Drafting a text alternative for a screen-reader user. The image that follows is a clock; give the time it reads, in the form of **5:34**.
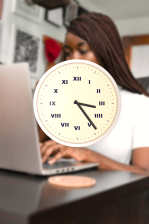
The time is **3:24**
